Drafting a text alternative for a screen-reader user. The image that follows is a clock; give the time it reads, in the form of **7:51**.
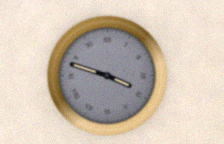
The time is **3:48**
